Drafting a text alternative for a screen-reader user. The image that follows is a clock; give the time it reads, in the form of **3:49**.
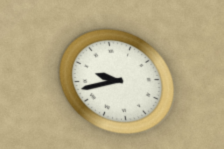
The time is **9:43**
